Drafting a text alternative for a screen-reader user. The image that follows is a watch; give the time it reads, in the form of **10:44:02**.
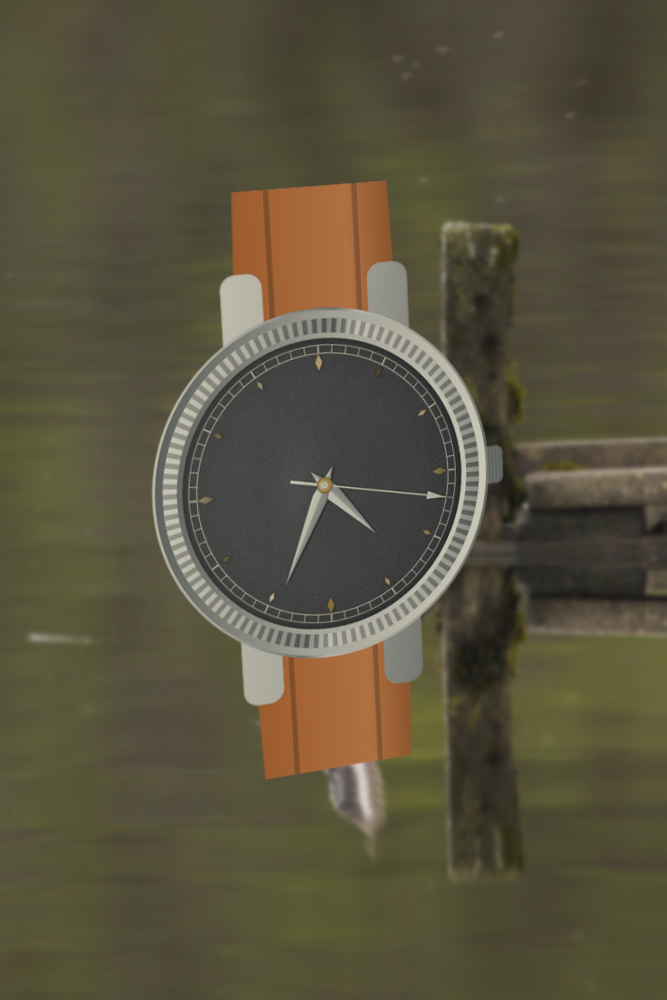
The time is **4:34:17**
